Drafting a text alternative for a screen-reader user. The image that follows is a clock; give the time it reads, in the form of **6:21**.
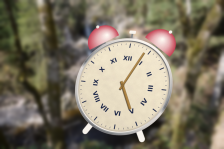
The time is **5:04**
